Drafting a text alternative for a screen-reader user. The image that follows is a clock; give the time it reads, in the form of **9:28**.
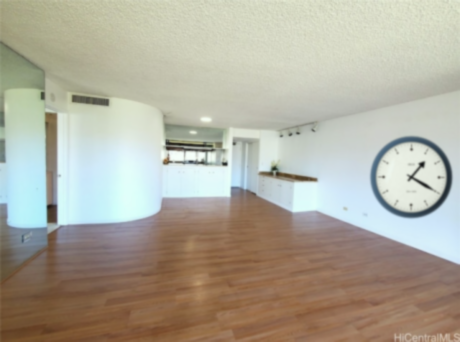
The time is **1:20**
